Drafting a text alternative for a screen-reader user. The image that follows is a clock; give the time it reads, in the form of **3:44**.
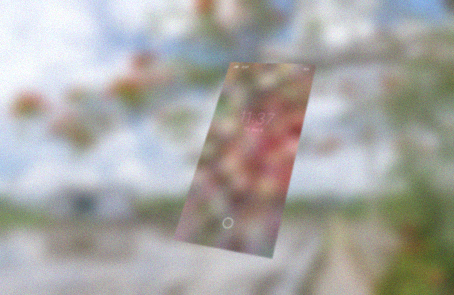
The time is **11:37**
